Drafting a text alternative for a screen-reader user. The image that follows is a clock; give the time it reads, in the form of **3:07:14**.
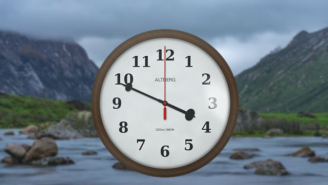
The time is **3:49:00**
